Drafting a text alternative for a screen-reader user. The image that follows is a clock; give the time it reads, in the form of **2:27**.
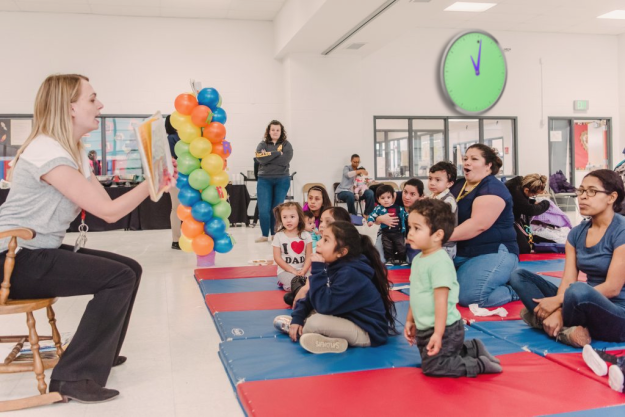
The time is **11:01**
